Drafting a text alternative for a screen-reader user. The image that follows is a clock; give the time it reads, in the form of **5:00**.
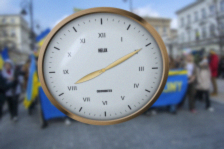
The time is **8:10**
